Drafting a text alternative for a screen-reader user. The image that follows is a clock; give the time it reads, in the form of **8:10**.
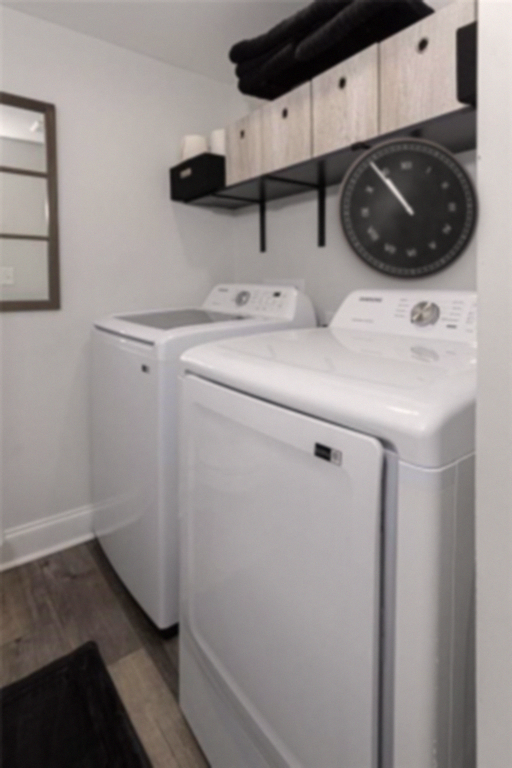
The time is **10:54**
